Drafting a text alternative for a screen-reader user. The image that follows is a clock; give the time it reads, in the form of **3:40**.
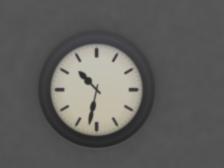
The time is **10:32**
